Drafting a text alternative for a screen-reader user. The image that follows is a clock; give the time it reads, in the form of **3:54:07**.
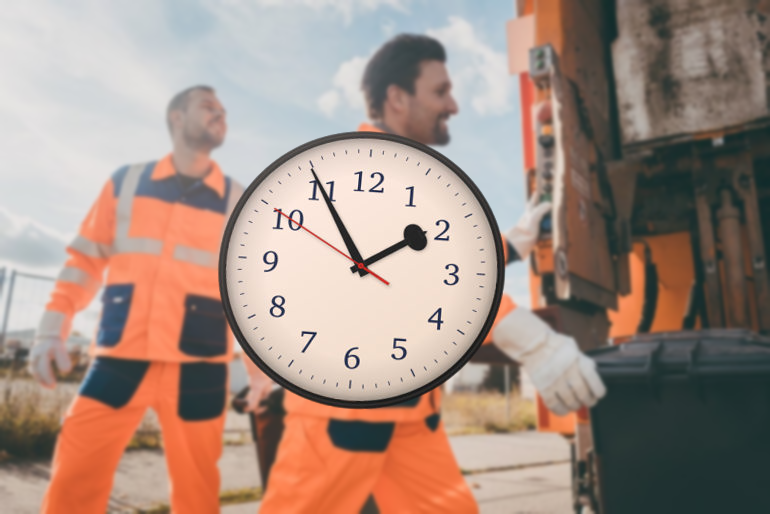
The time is **1:54:50**
